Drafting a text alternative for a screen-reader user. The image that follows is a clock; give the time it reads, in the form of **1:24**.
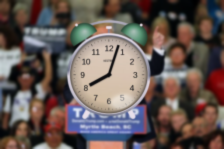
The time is **8:03**
